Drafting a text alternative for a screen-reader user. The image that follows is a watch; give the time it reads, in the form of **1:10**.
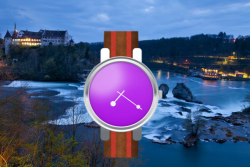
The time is **7:21**
